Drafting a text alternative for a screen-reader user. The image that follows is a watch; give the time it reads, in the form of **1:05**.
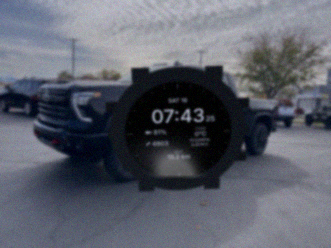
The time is **7:43**
